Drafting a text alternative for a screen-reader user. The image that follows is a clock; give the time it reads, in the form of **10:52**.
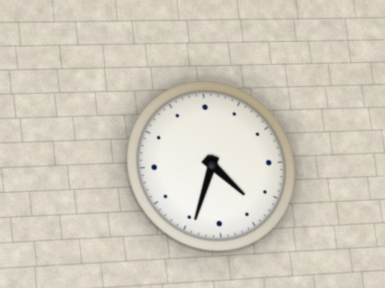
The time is **4:34**
